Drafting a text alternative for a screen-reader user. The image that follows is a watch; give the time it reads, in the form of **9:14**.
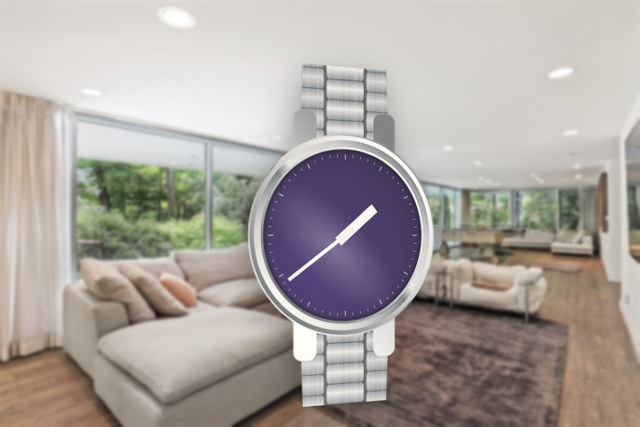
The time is **1:39**
